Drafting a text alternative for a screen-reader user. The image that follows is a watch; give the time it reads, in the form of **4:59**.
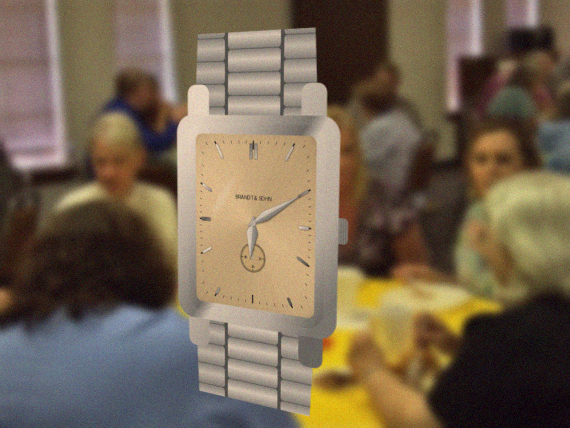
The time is **6:10**
